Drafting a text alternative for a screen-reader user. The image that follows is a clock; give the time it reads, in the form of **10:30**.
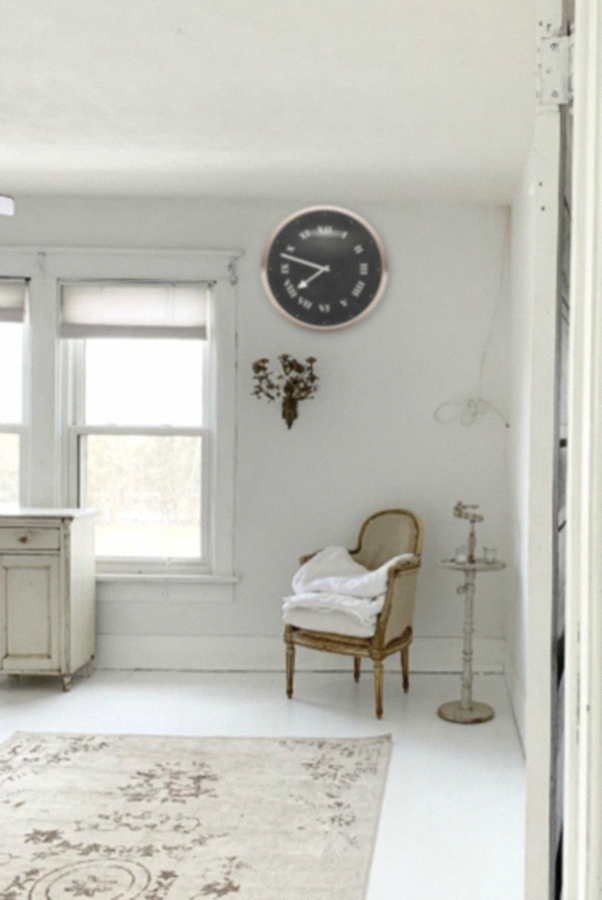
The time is **7:48**
